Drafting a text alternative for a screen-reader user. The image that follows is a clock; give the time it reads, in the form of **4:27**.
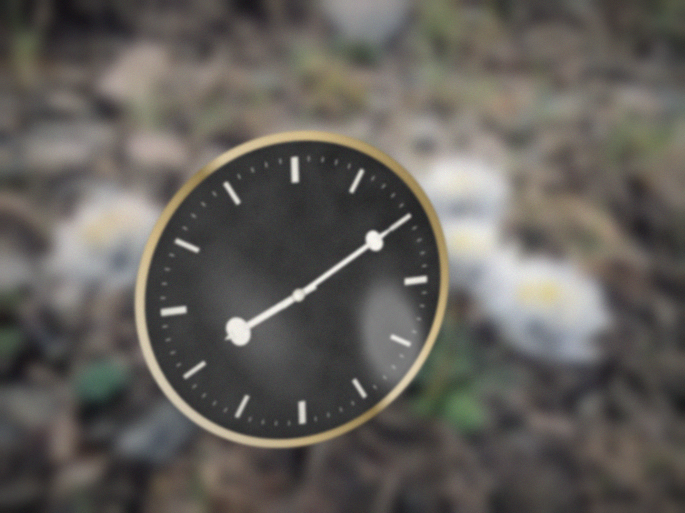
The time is **8:10**
